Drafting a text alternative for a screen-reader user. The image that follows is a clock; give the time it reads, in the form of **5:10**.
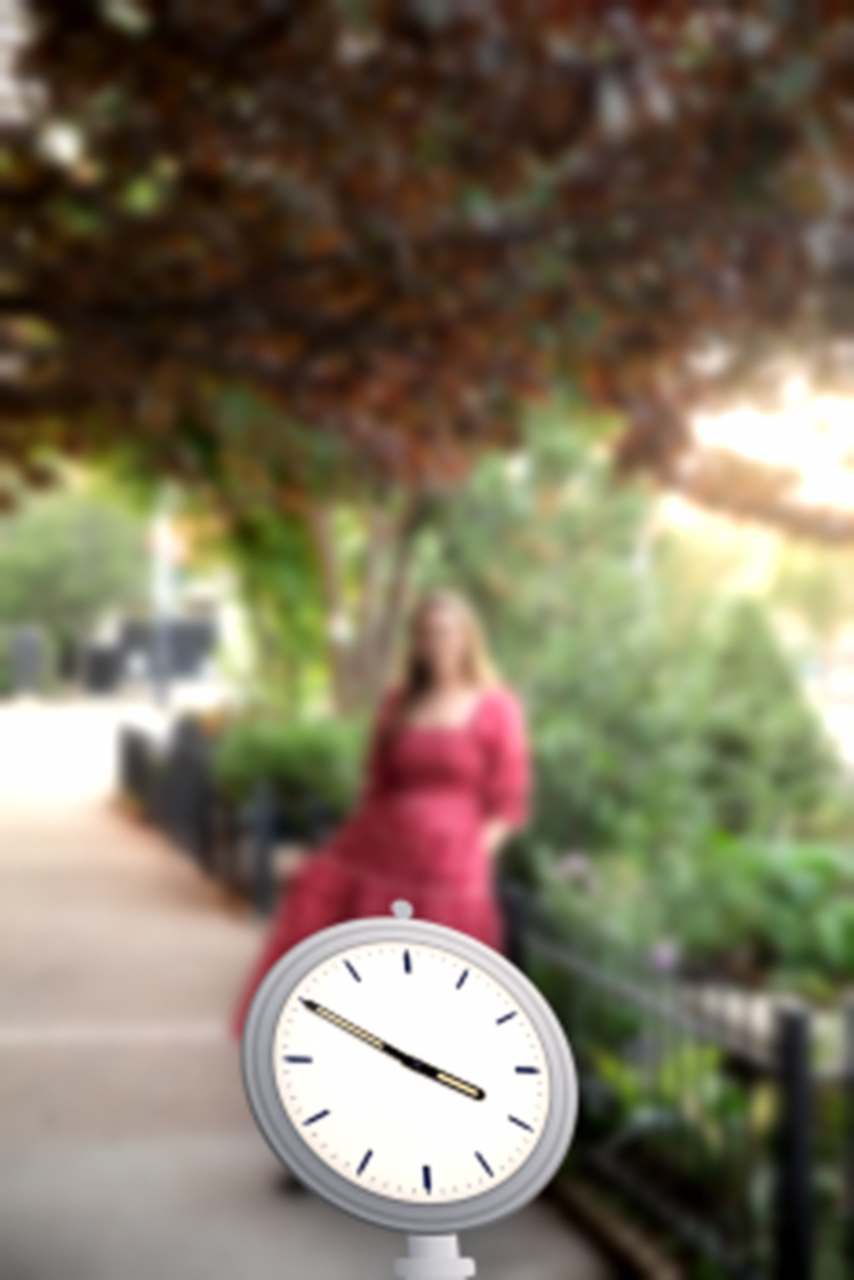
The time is **3:50**
